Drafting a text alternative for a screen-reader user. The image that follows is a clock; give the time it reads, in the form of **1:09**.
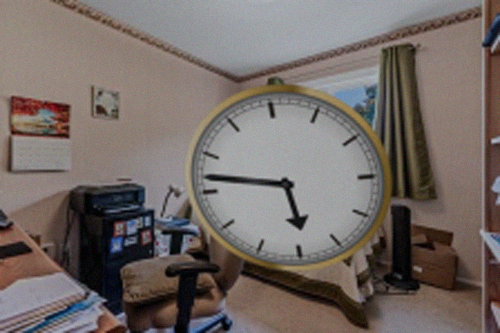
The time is **5:47**
